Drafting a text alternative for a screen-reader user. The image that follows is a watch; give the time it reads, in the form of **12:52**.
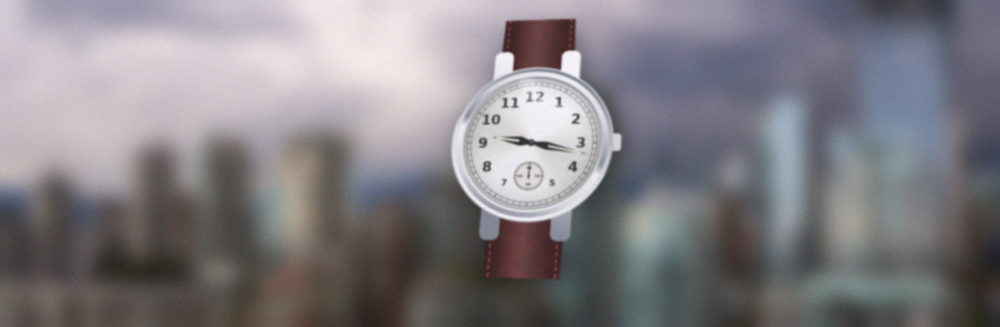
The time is **9:17**
